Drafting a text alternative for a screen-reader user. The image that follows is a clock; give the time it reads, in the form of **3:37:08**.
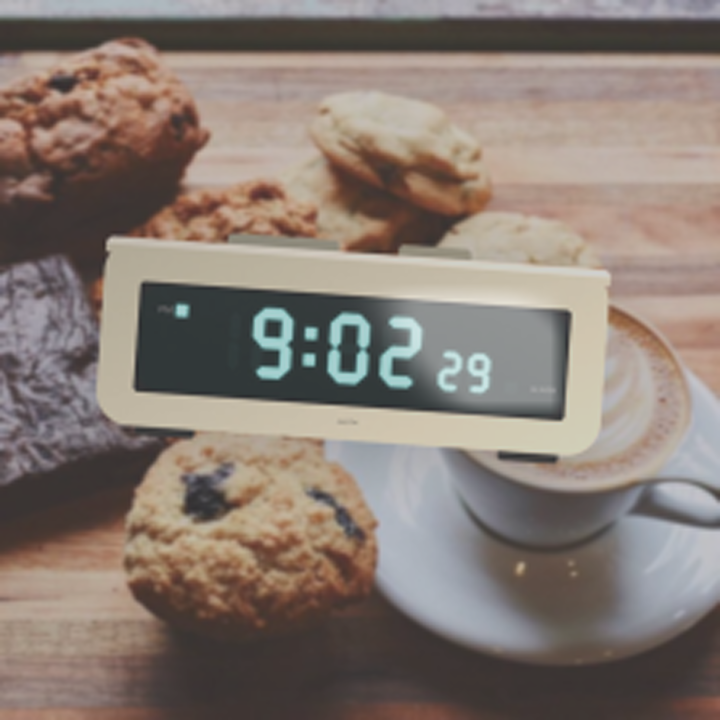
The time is **9:02:29**
